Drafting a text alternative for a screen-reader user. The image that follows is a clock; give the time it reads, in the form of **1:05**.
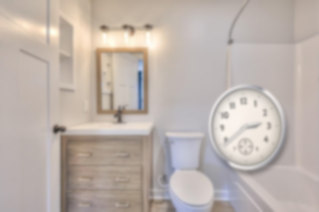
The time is **2:39**
